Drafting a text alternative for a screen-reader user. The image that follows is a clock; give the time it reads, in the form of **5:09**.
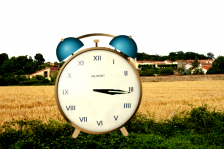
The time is **3:16**
